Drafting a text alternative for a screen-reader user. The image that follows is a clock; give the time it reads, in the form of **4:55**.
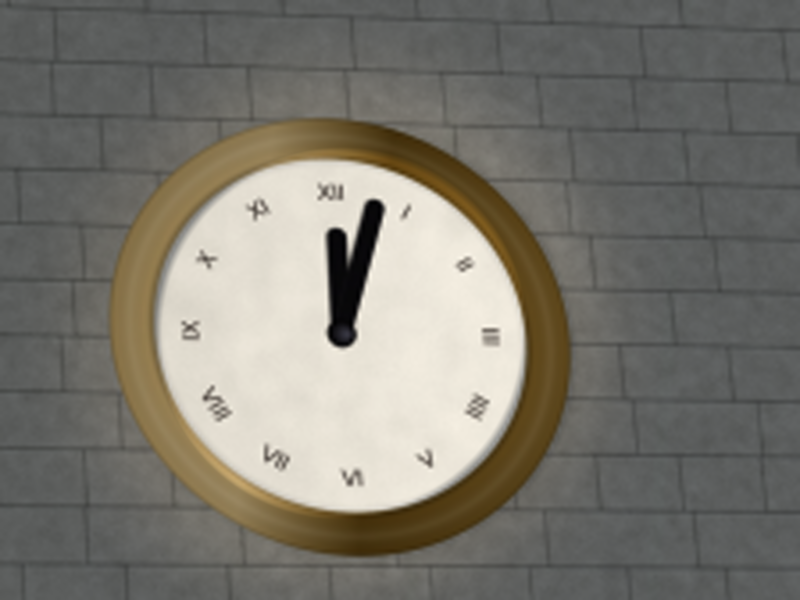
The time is **12:03**
